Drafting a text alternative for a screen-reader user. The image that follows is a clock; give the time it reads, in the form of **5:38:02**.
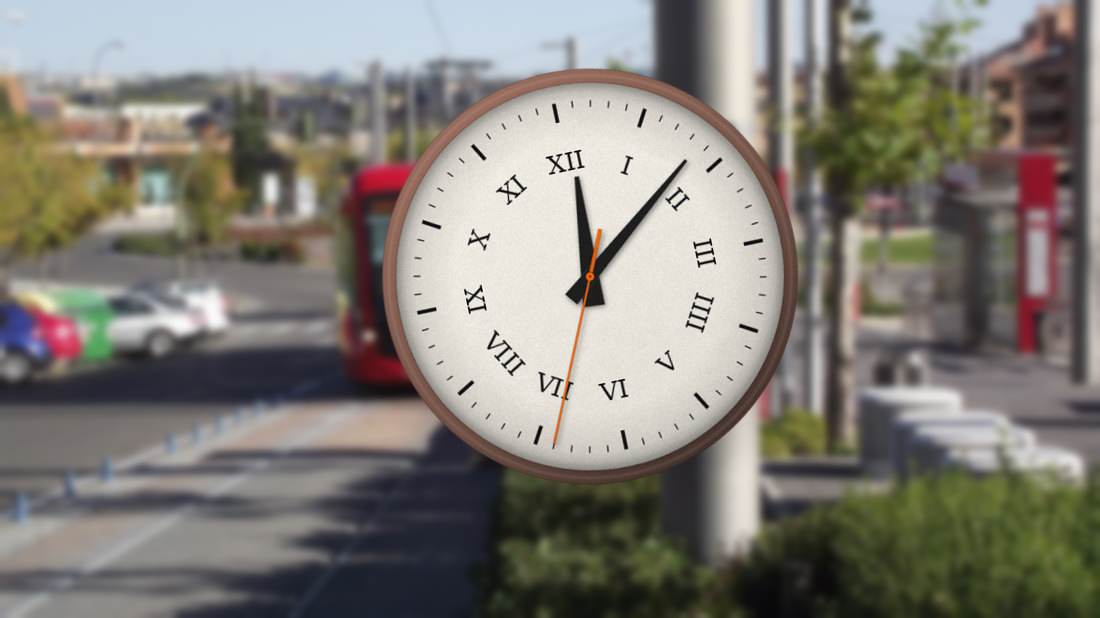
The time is **12:08:34**
